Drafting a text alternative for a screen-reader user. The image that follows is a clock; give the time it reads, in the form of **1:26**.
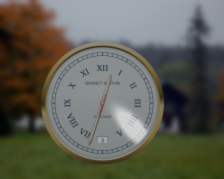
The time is **12:33**
